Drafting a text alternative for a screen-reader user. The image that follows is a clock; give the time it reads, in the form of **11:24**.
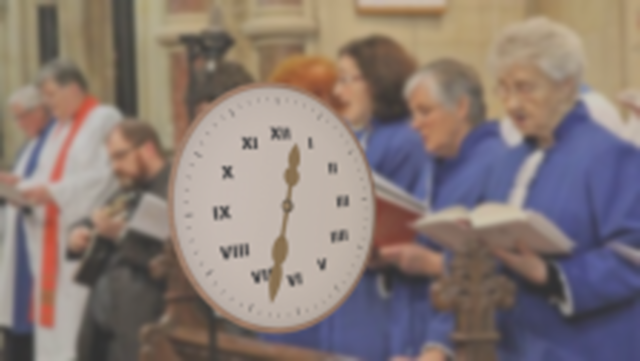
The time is **12:33**
